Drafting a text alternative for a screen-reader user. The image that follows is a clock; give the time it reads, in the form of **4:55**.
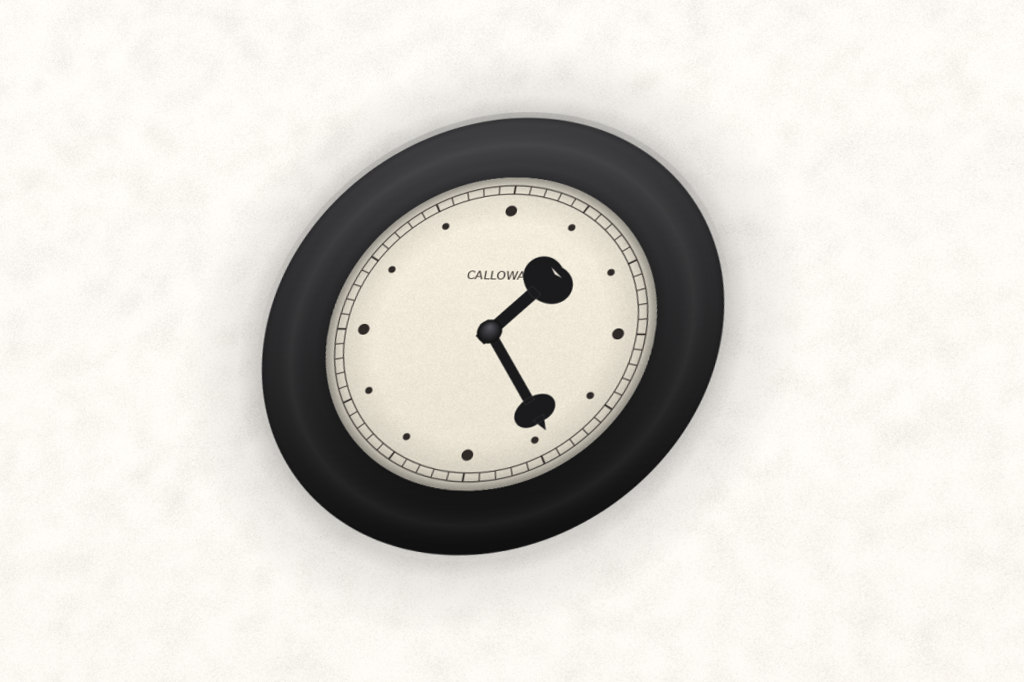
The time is **1:24**
